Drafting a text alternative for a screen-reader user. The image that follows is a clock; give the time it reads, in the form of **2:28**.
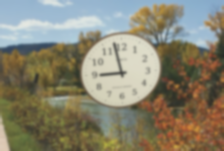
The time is **8:58**
